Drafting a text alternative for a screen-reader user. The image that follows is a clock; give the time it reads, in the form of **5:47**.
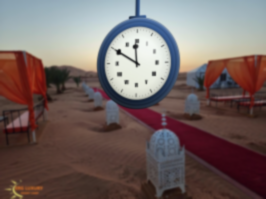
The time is **11:50**
